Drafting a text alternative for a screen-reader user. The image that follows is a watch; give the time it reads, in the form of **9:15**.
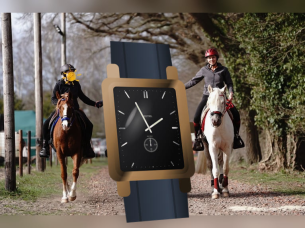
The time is **1:56**
